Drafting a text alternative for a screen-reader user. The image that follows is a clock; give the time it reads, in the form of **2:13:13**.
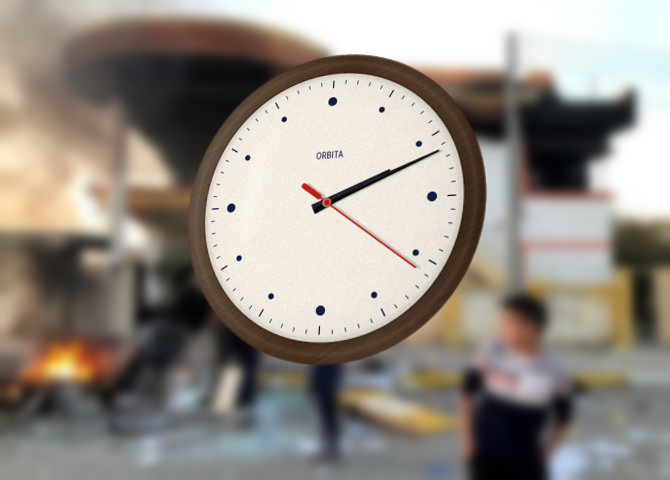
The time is **2:11:21**
